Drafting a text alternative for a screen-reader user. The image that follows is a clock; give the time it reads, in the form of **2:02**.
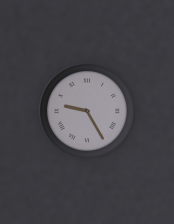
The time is **9:25**
